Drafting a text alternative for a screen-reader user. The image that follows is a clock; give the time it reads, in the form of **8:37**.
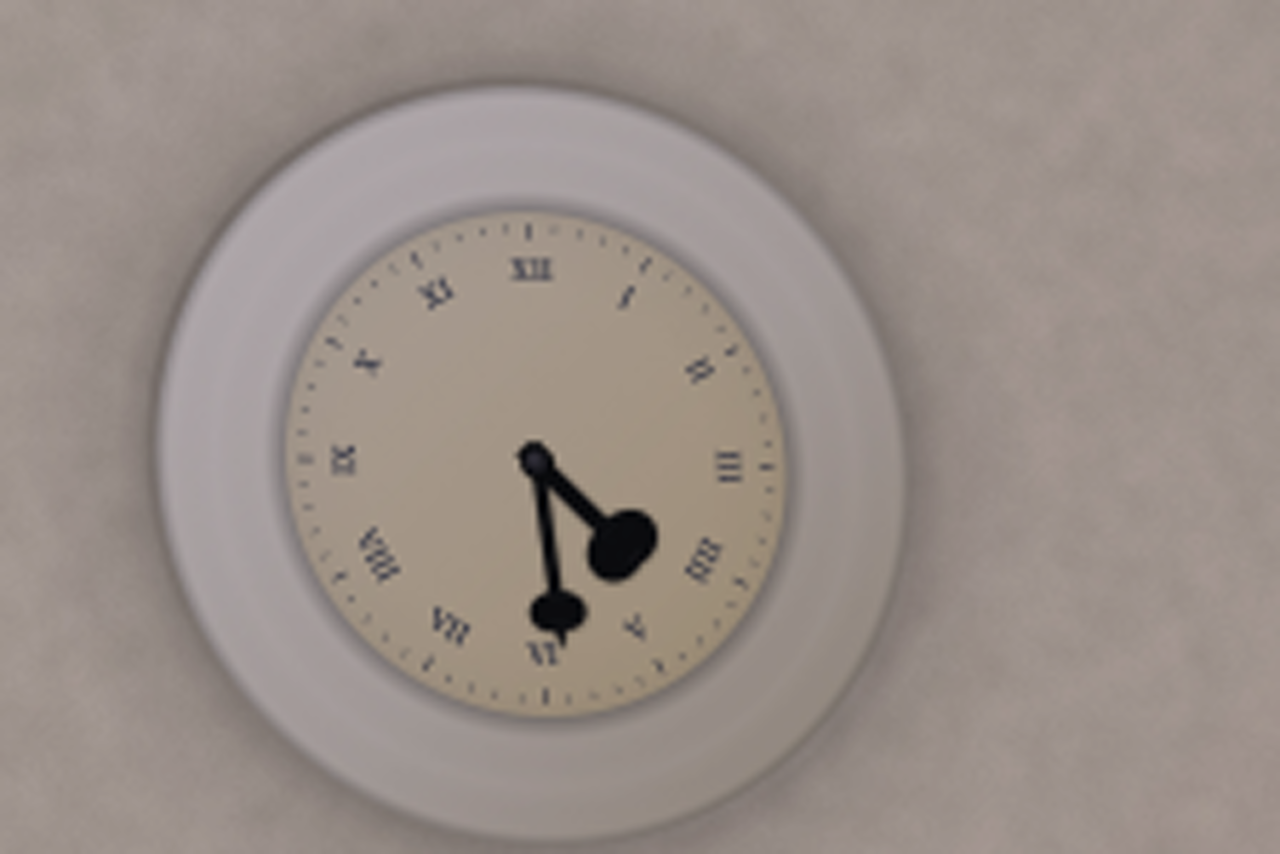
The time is **4:29**
